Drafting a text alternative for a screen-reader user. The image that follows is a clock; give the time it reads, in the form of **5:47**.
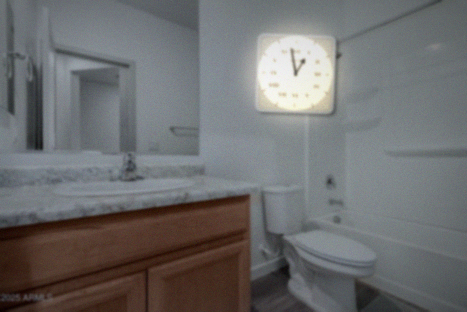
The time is **12:58**
